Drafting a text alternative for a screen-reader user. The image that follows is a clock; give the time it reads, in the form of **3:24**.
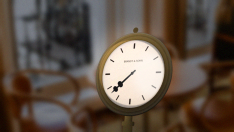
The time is **7:38**
